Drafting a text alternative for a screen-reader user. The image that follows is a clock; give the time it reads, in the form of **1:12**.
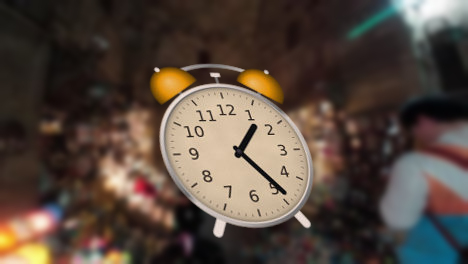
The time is **1:24**
